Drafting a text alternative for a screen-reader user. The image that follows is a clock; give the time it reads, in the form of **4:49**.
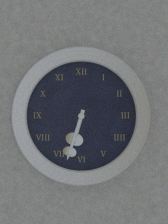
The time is **6:33**
